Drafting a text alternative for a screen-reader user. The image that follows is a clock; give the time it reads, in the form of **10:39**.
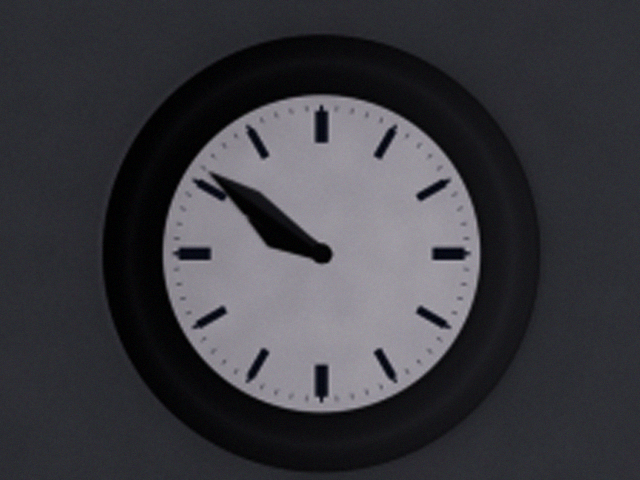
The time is **9:51**
